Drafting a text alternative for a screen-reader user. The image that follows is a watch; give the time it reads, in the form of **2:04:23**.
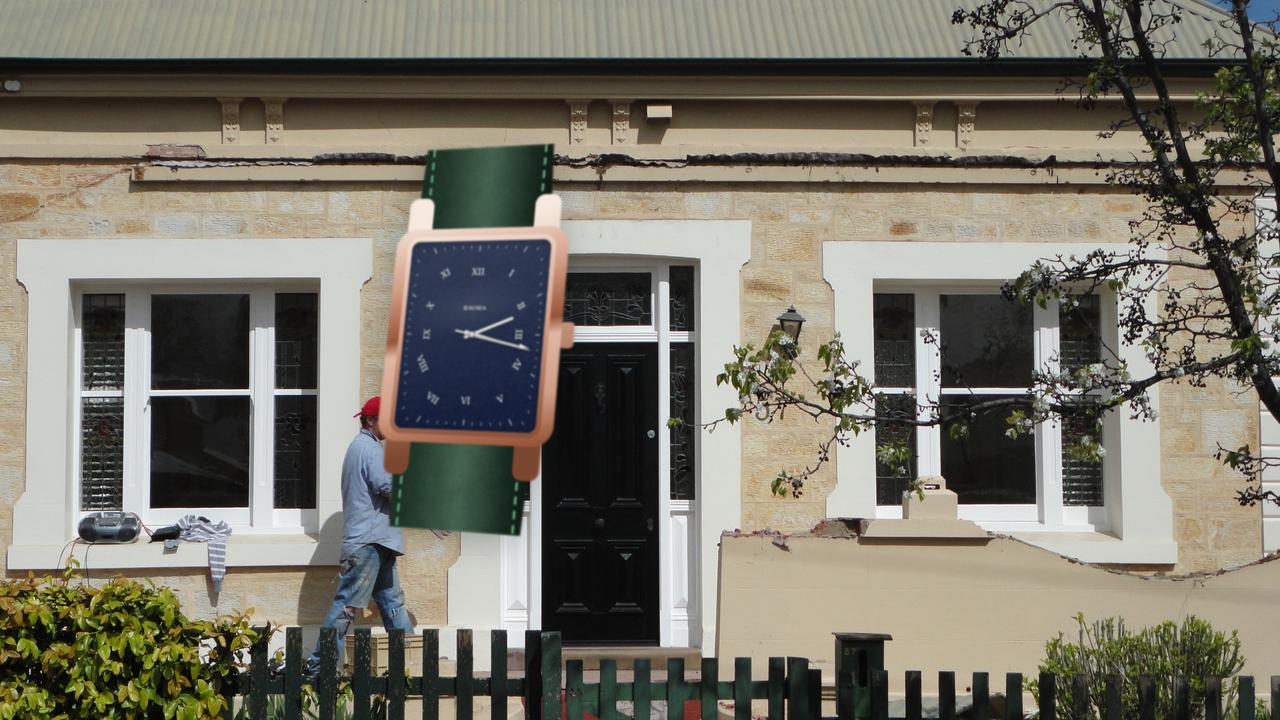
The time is **2:17:17**
